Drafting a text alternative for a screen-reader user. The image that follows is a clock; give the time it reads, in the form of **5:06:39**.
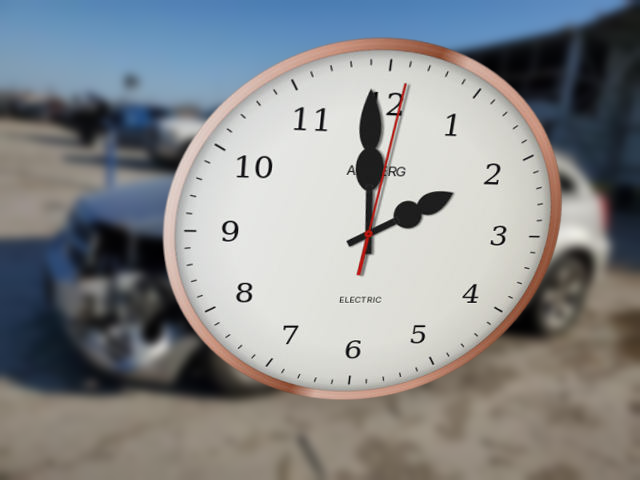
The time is **1:59:01**
